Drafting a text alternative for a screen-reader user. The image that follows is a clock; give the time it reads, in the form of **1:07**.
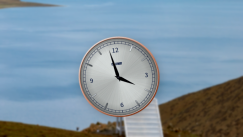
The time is **3:58**
